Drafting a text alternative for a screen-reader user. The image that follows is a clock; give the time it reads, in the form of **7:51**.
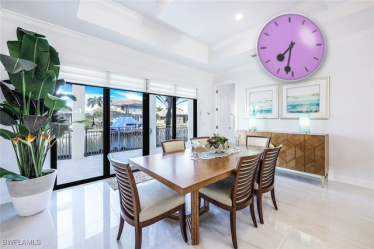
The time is **7:32**
